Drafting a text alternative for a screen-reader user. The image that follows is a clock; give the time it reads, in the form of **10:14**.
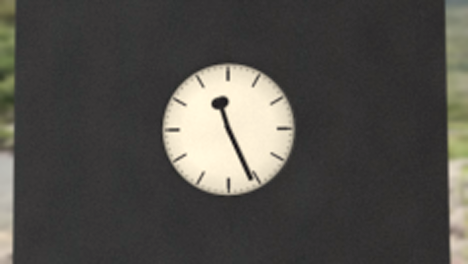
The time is **11:26**
